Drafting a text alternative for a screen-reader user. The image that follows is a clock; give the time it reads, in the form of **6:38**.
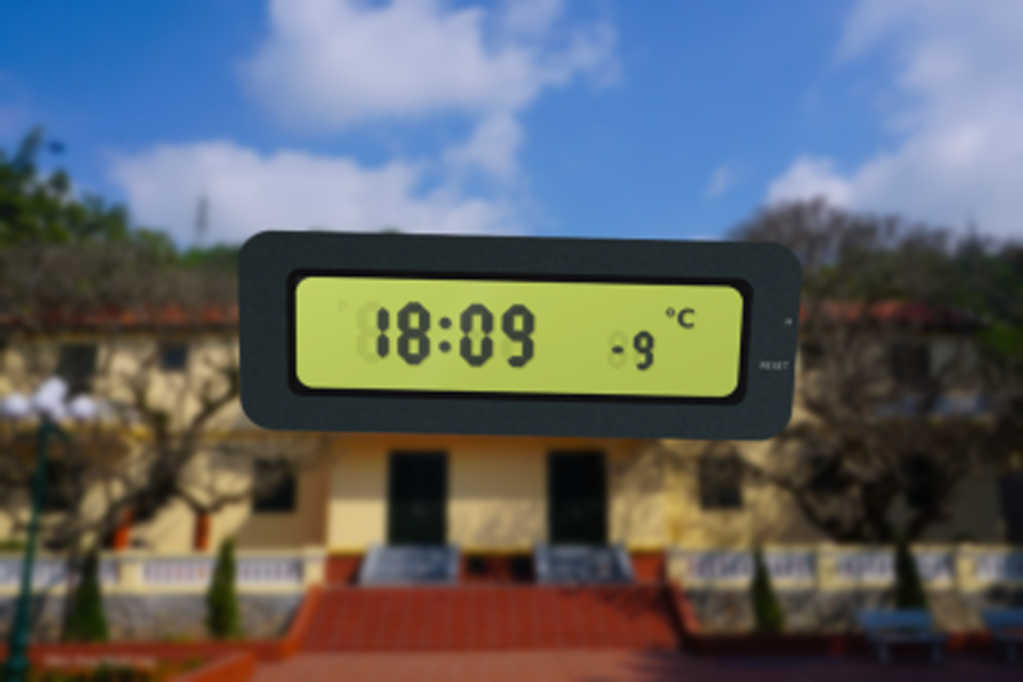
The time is **18:09**
